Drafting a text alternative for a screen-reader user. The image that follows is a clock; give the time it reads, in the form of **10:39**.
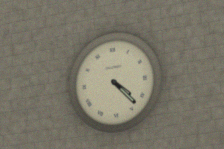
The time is **4:23**
